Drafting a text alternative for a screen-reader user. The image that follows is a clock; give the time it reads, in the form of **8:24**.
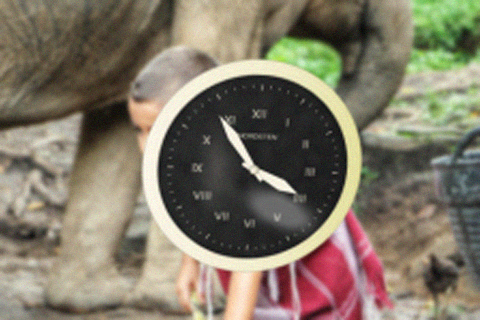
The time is **3:54**
